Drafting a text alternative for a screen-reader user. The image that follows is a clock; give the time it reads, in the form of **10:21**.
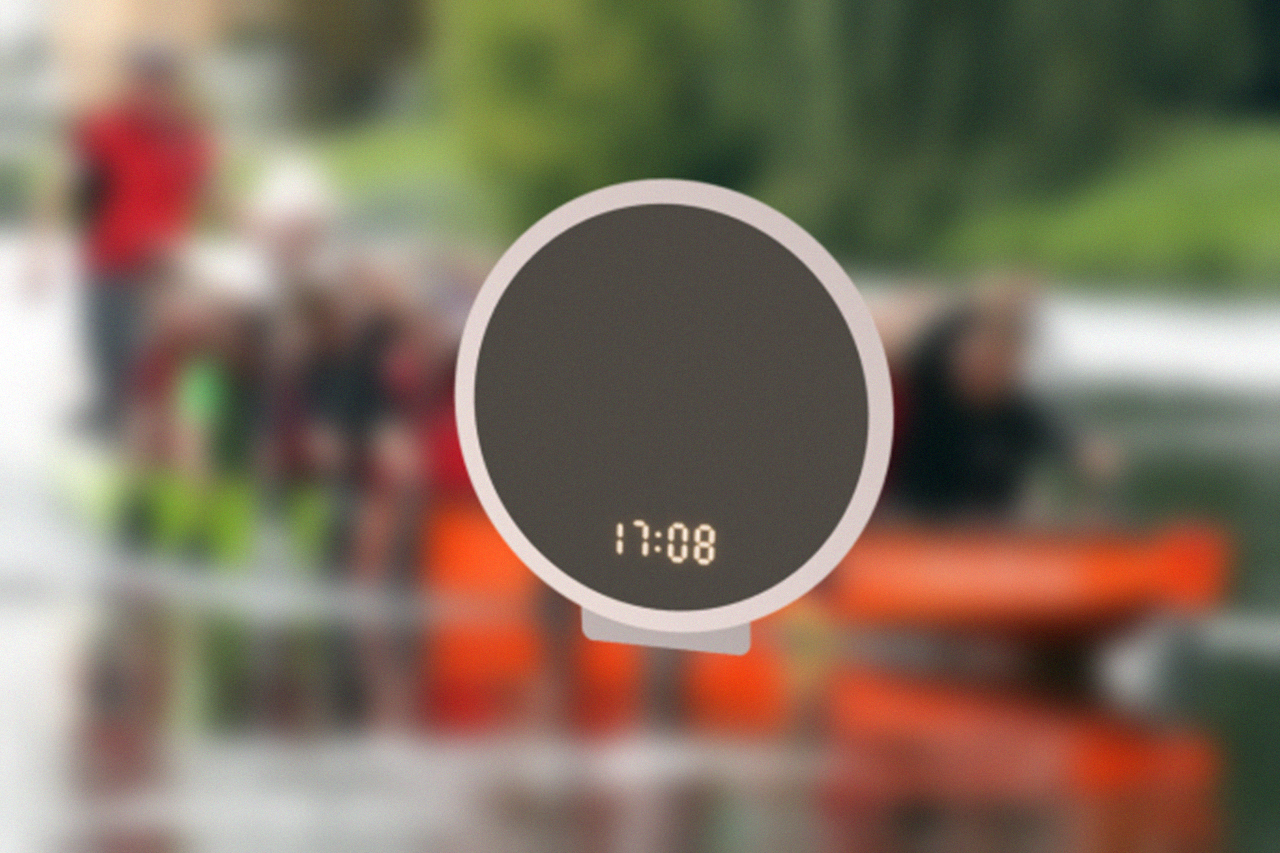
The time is **17:08**
